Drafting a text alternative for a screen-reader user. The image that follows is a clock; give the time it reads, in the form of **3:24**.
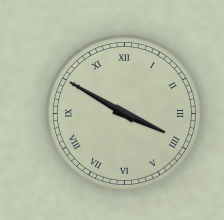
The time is **3:50**
